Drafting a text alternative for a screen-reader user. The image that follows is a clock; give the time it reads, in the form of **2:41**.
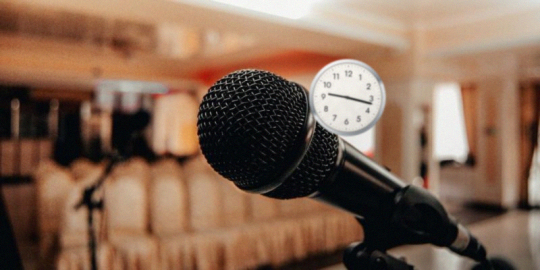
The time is **9:17**
